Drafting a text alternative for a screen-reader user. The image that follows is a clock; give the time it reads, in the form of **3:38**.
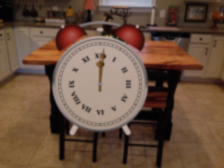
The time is **12:01**
